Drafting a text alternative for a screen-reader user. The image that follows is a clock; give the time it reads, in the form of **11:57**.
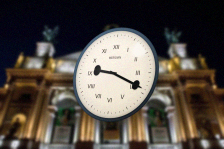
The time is **9:19**
